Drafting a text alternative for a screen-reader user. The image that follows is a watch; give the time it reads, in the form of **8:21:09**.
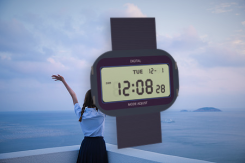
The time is **12:08:28**
